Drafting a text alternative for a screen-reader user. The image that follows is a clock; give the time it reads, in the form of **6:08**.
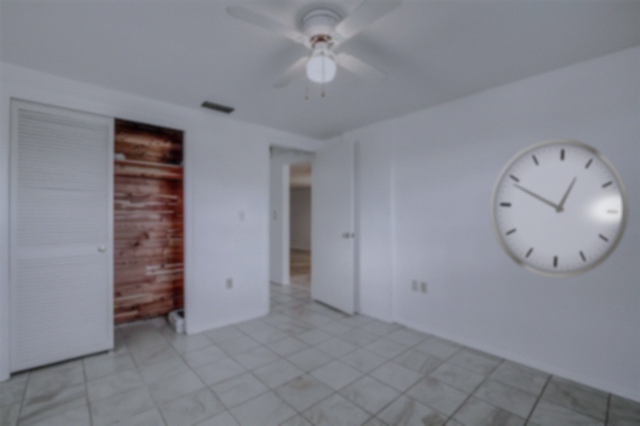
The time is **12:49**
